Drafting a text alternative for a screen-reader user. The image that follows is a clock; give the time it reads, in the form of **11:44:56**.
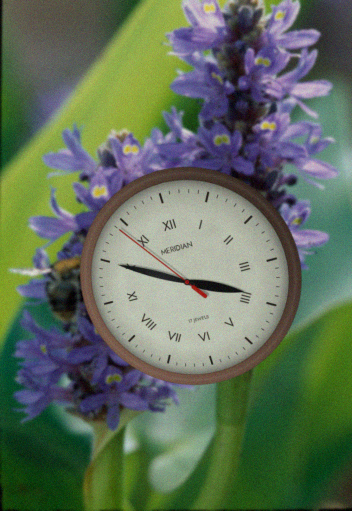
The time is **3:49:54**
